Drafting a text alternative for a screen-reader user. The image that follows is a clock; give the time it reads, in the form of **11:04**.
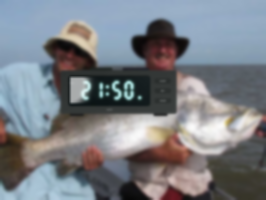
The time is **21:50**
